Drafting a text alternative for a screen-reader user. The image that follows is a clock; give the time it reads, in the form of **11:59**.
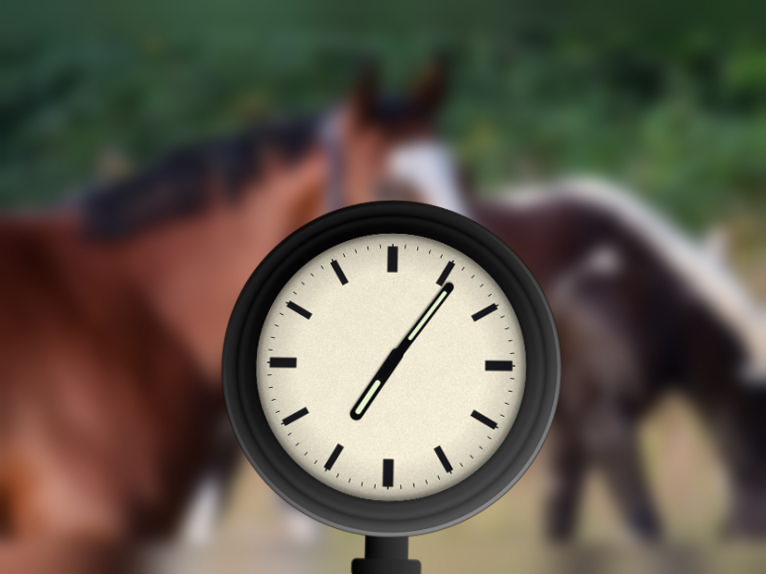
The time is **7:06**
